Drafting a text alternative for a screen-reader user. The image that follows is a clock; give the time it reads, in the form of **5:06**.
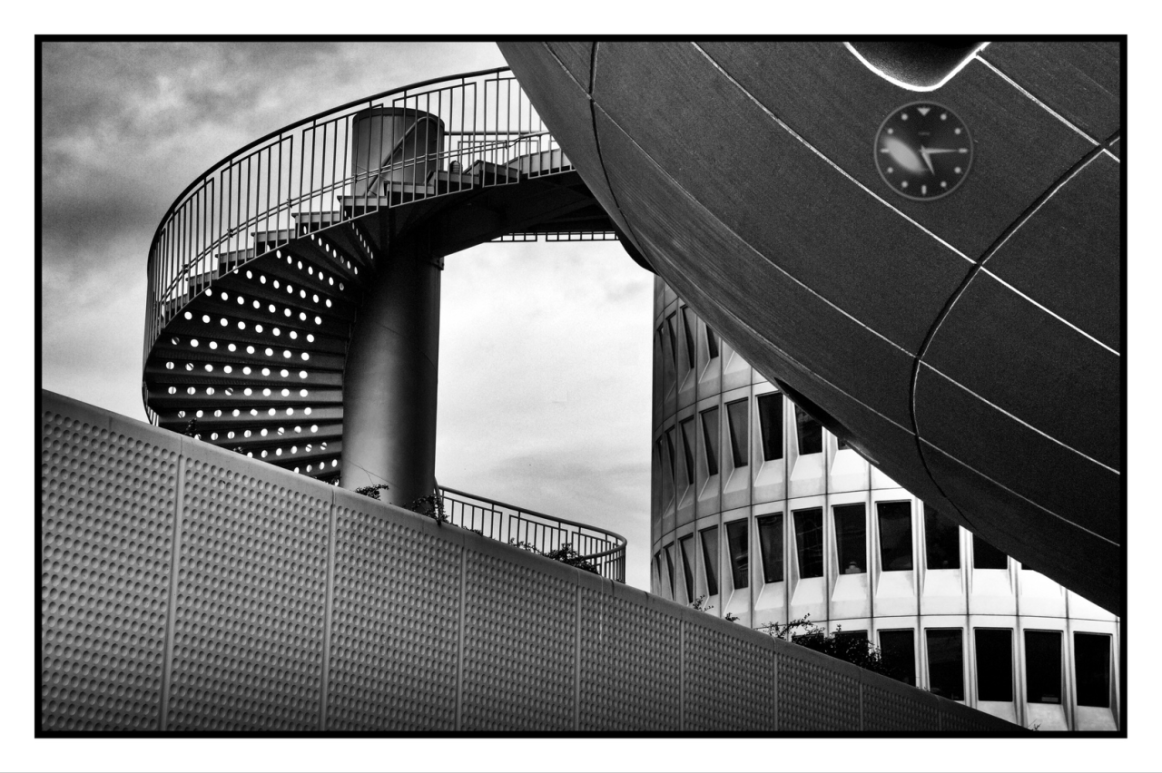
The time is **5:15**
